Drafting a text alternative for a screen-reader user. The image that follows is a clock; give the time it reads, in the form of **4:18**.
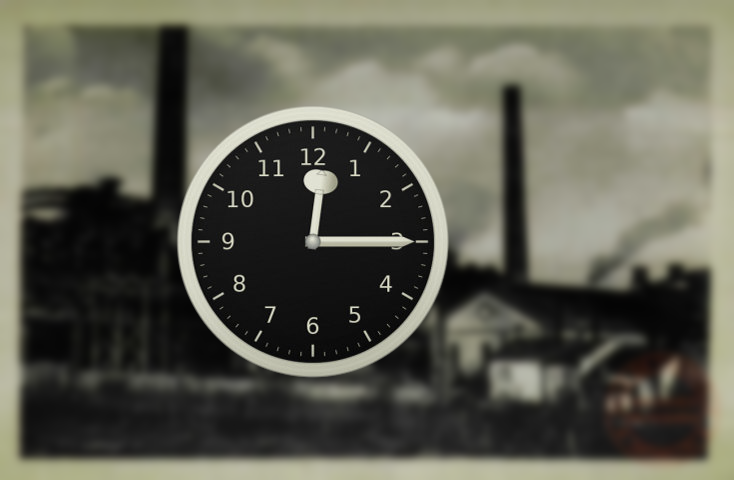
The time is **12:15**
